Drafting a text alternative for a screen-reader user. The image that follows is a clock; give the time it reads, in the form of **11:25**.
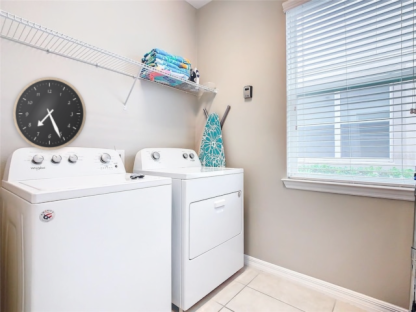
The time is **7:26**
